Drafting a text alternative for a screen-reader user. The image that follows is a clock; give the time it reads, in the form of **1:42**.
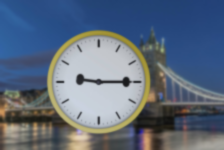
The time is **9:15**
